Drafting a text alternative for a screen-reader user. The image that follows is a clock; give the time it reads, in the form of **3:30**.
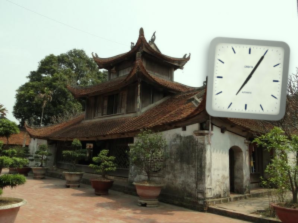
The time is **7:05**
